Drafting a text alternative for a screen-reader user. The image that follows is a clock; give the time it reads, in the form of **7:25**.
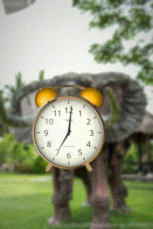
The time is **7:01**
